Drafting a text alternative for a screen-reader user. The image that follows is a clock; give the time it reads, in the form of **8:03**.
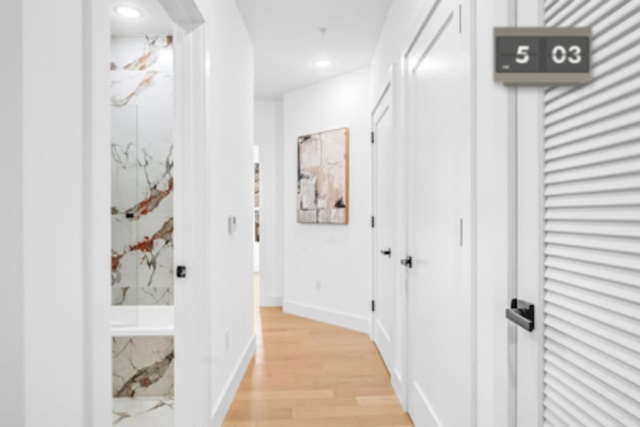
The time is **5:03**
